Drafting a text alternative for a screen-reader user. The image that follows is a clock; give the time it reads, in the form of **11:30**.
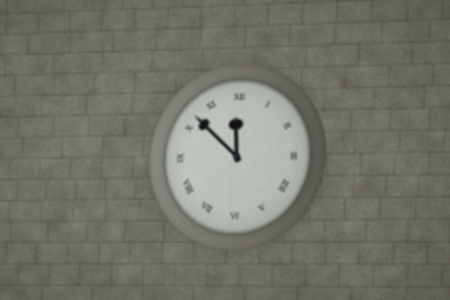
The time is **11:52**
